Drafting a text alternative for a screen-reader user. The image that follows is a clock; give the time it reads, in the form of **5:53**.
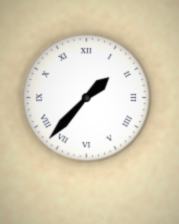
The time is **1:37**
